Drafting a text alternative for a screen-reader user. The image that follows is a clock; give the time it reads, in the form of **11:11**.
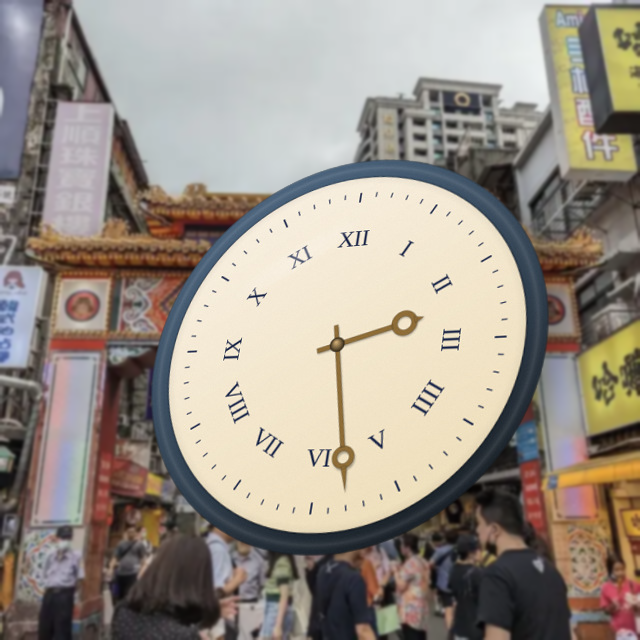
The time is **2:28**
